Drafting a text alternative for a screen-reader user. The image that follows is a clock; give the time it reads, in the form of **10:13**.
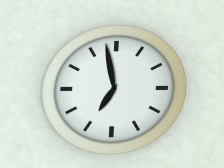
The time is **6:58**
